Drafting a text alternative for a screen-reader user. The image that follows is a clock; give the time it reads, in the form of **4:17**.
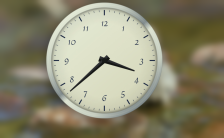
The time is **3:38**
